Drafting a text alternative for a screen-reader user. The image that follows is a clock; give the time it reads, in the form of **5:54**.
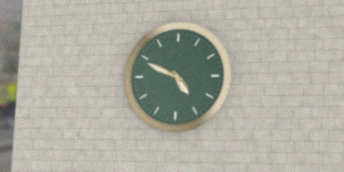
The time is **4:49**
